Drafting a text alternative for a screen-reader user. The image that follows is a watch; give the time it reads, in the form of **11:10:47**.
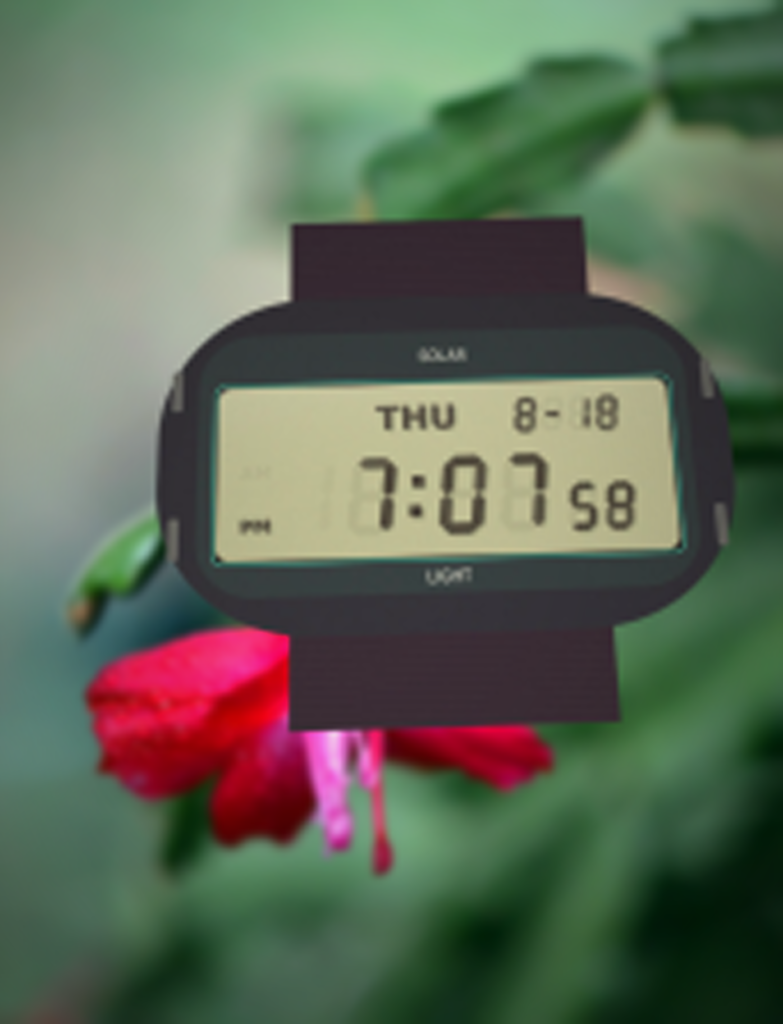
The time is **7:07:58**
